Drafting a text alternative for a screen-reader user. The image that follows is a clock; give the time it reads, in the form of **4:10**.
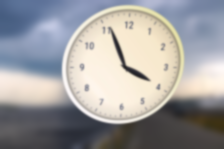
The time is **3:56**
